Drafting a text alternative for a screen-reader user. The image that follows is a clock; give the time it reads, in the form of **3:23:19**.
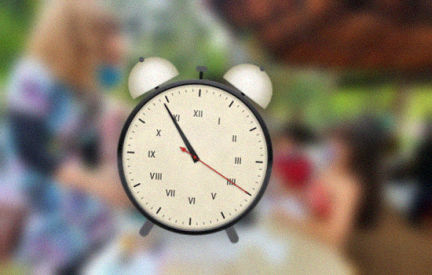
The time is **10:54:20**
